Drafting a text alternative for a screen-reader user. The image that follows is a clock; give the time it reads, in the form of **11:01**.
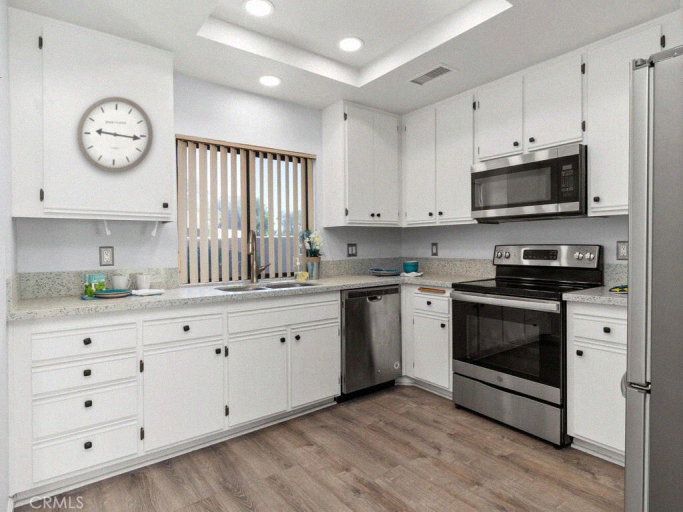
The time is **9:16**
